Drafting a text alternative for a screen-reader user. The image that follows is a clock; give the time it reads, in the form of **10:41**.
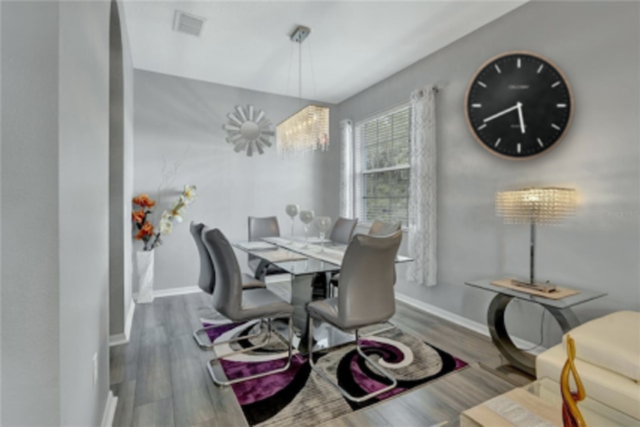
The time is **5:41**
